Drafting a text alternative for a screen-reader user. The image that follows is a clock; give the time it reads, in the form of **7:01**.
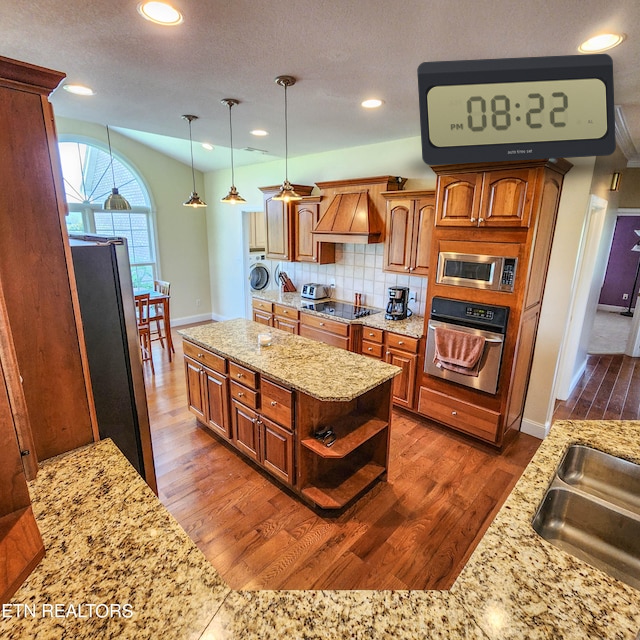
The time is **8:22**
